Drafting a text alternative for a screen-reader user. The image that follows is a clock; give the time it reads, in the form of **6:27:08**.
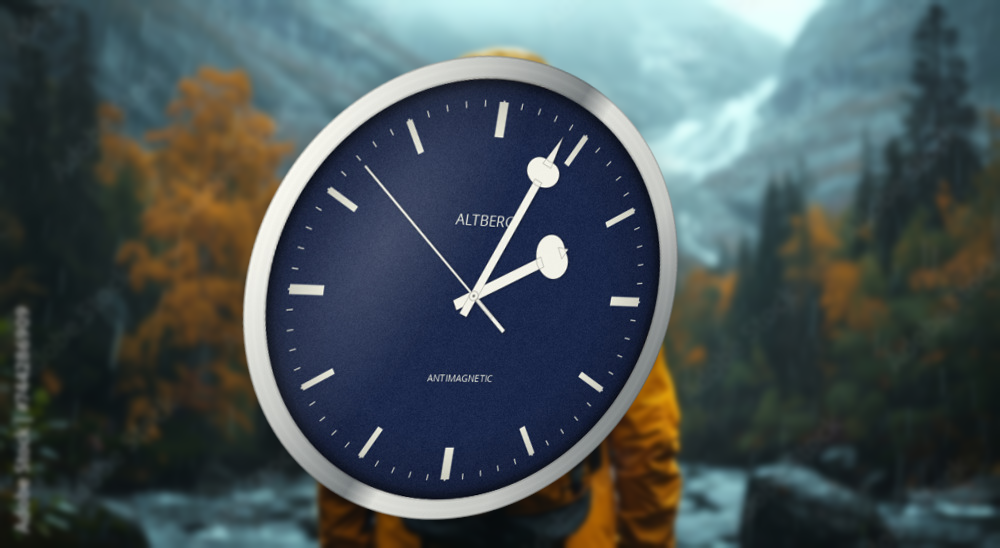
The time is **2:03:52**
